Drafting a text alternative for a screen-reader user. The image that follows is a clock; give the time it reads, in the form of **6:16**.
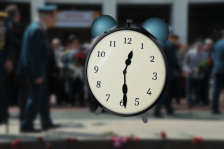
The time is **12:29**
